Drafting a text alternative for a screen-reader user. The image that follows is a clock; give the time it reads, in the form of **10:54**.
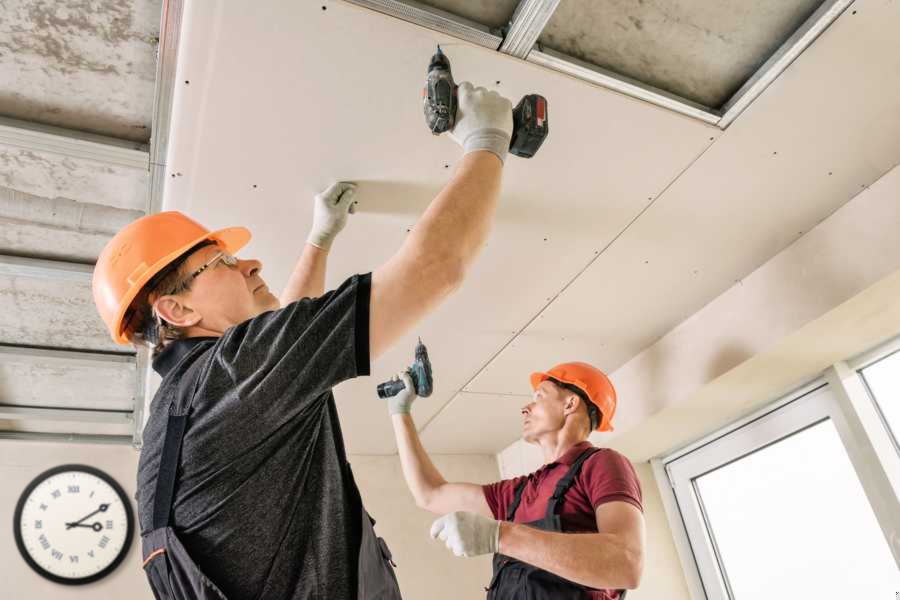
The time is **3:10**
